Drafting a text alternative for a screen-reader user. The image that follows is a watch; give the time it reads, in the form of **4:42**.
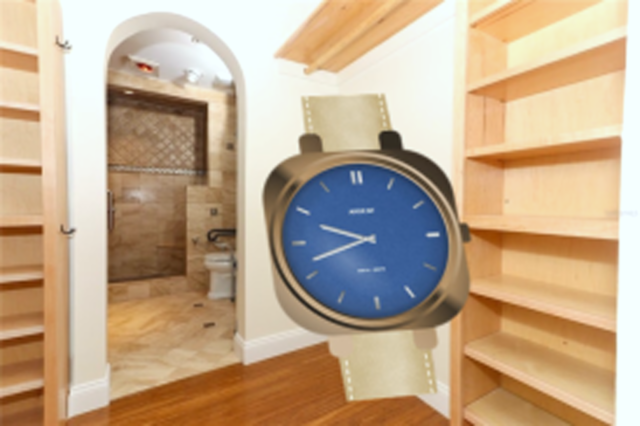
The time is **9:42**
